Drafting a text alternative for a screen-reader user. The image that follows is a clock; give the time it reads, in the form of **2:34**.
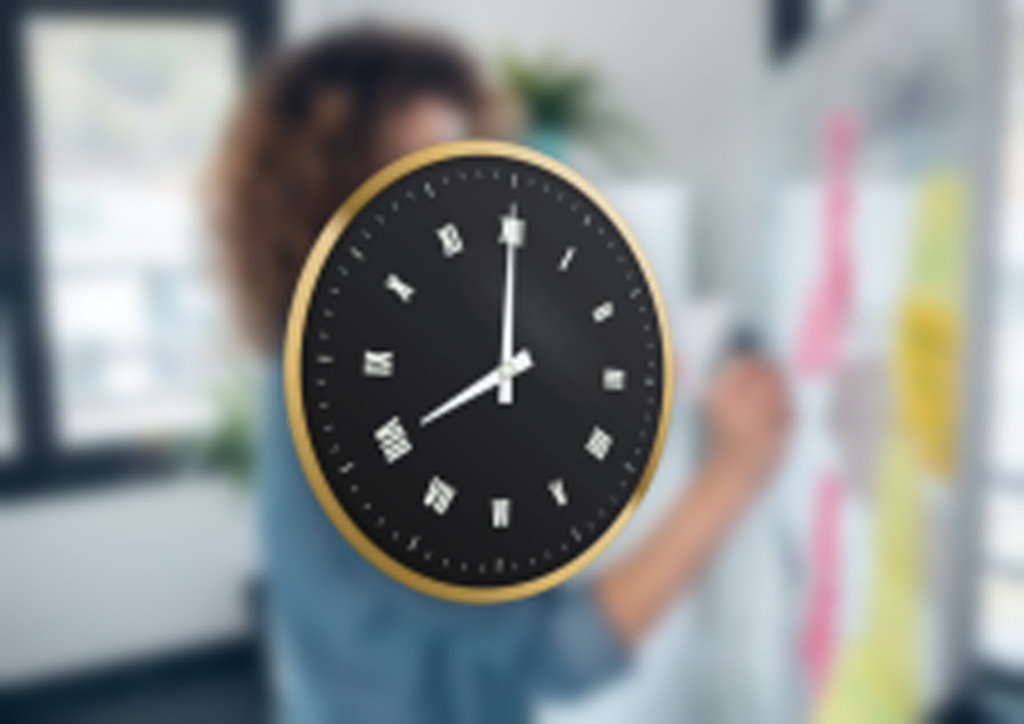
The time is **8:00**
